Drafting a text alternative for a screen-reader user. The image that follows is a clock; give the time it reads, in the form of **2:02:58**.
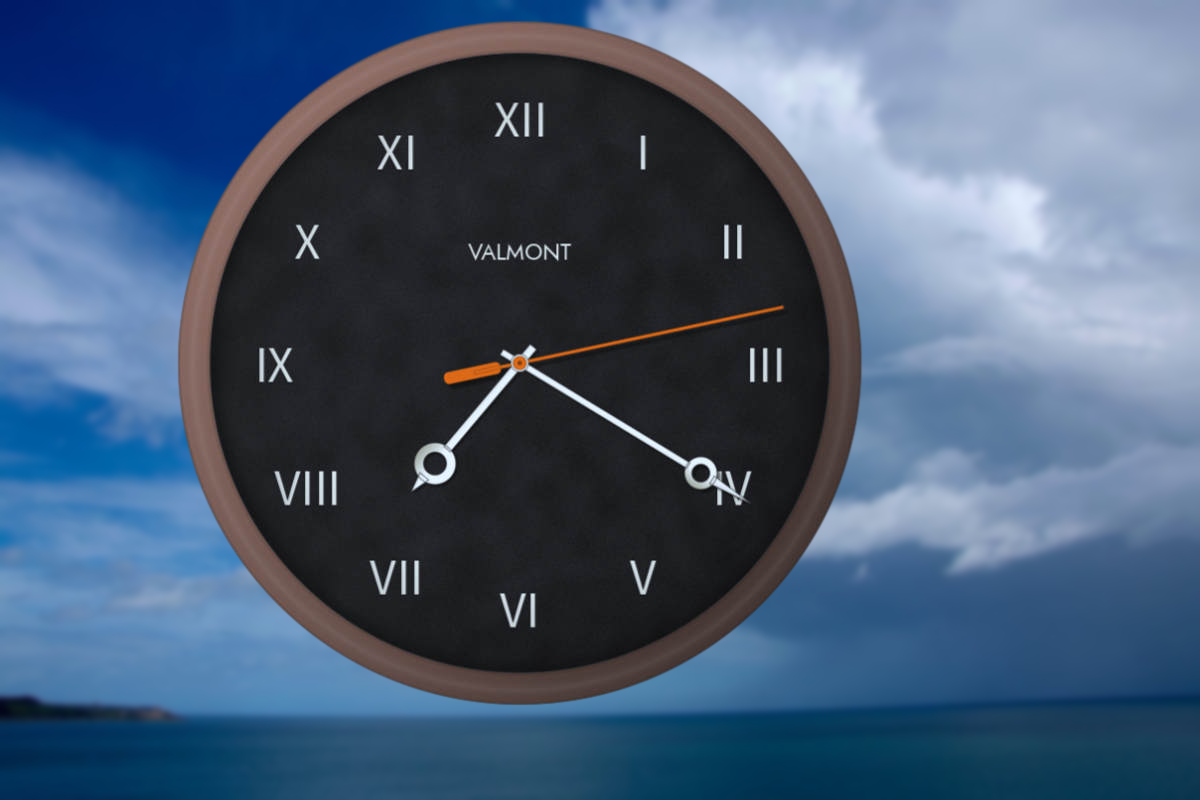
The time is **7:20:13**
